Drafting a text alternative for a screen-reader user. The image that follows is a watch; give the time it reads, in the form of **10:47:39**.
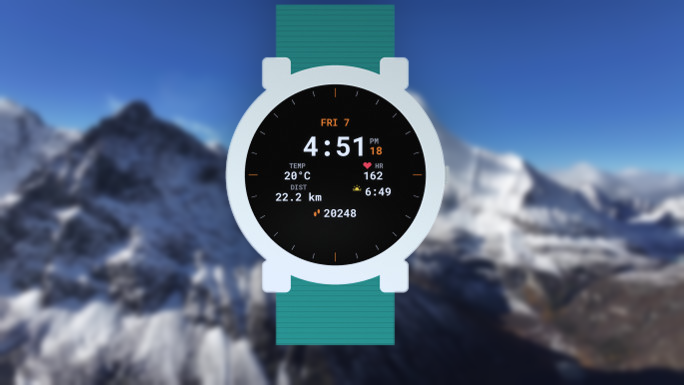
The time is **4:51:18**
